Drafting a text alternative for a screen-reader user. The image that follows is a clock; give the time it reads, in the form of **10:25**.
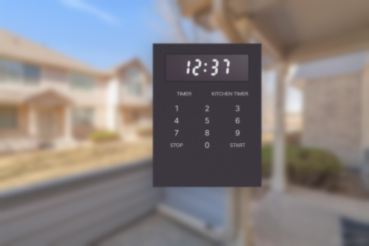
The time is **12:37**
